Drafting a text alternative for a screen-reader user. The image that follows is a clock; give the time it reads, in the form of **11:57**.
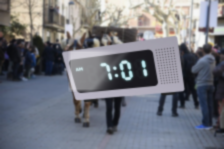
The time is **7:01**
